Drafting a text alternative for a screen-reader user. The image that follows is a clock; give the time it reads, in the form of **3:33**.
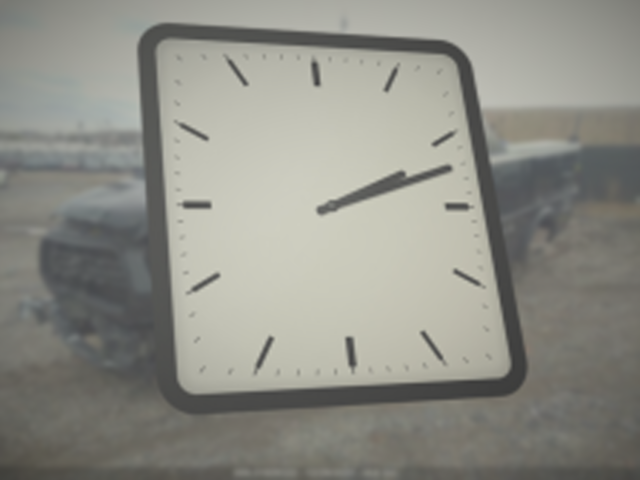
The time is **2:12**
